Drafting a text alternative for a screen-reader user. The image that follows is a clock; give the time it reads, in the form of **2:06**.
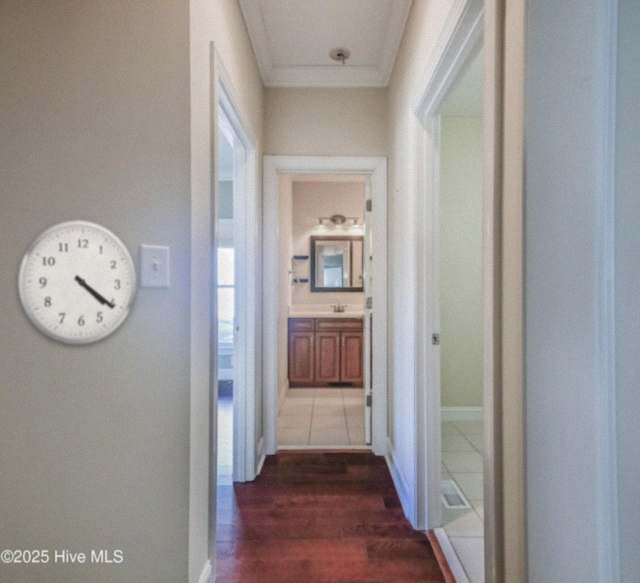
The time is **4:21**
